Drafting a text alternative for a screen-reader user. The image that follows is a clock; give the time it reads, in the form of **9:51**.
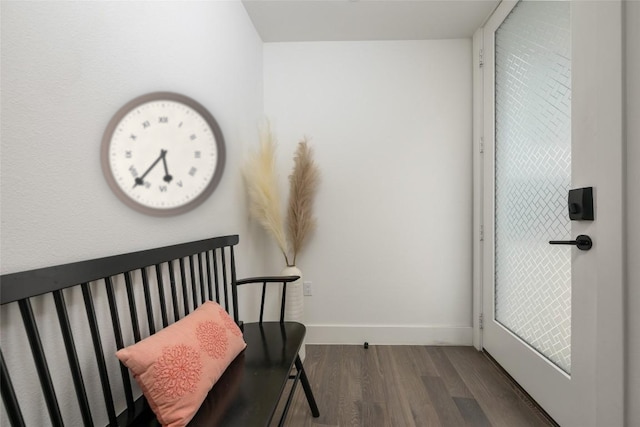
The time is **5:37**
